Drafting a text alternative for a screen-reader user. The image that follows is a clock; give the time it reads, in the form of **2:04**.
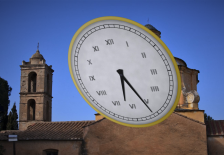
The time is **6:26**
